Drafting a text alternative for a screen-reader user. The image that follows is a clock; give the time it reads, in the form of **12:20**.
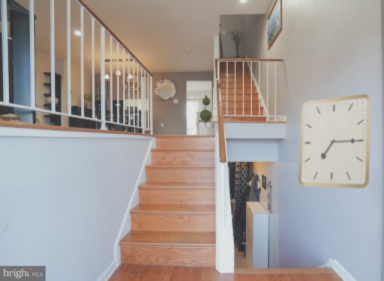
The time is **7:15**
